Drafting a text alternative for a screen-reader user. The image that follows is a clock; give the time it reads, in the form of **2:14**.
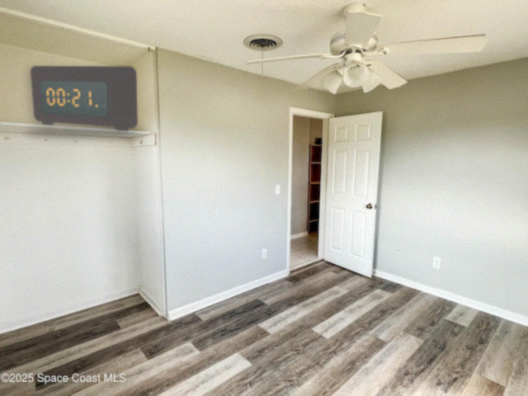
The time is **0:21**
